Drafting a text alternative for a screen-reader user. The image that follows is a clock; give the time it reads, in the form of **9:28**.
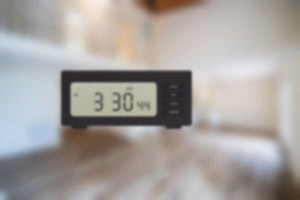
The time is **3:30**
